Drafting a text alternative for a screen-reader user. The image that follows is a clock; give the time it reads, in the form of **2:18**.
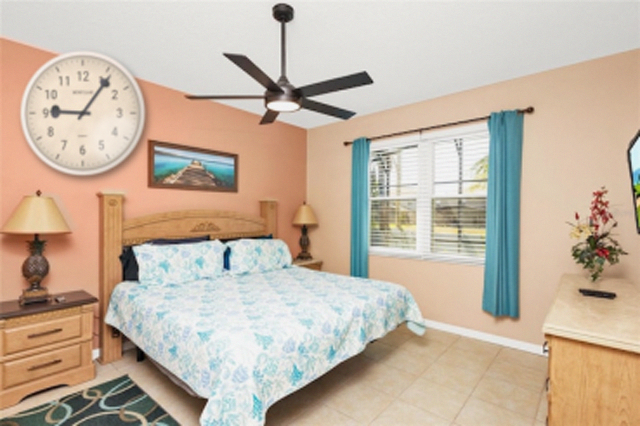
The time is **9:06**
